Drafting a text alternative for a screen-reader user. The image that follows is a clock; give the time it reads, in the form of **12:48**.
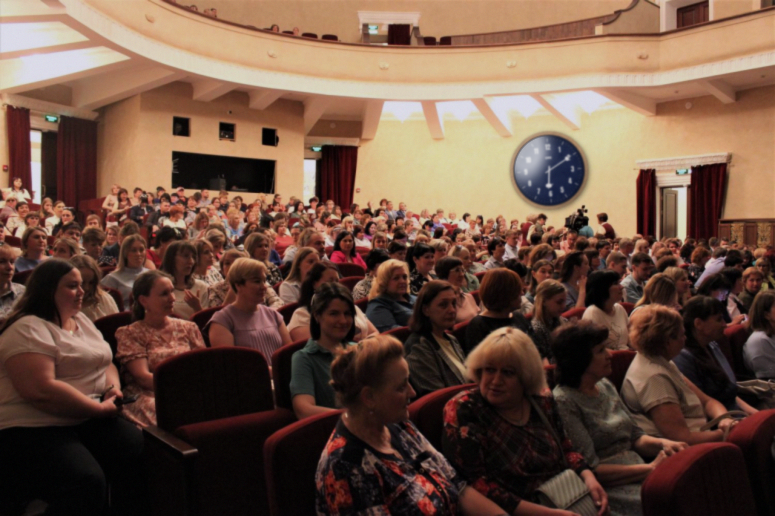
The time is **6:10**
